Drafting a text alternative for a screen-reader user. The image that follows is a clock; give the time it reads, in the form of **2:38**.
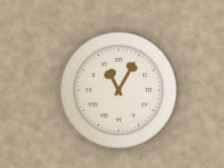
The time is **11:05**
